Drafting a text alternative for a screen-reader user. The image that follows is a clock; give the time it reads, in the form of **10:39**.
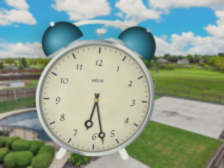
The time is **6:28**
